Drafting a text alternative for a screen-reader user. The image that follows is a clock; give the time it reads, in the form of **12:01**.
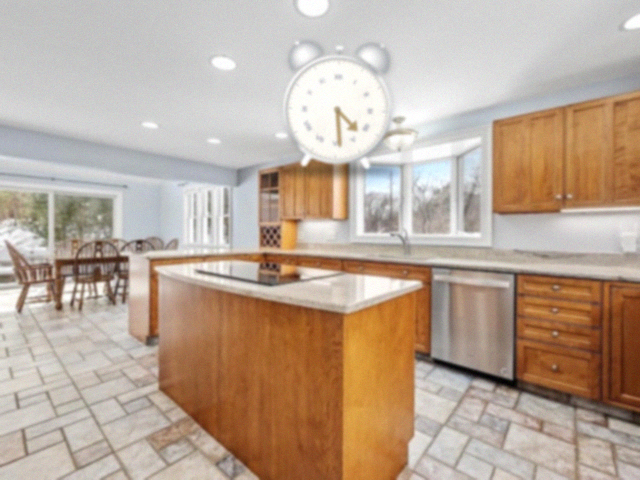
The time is **4:29**
